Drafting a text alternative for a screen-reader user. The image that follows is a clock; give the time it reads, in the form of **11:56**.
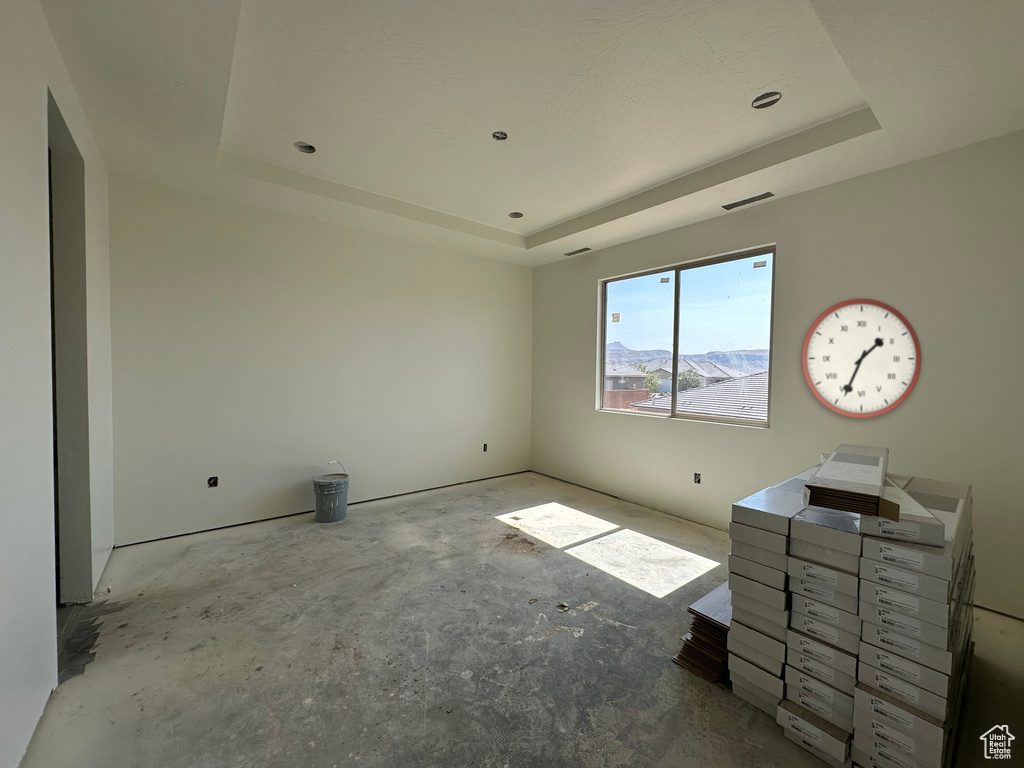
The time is **1:34**
